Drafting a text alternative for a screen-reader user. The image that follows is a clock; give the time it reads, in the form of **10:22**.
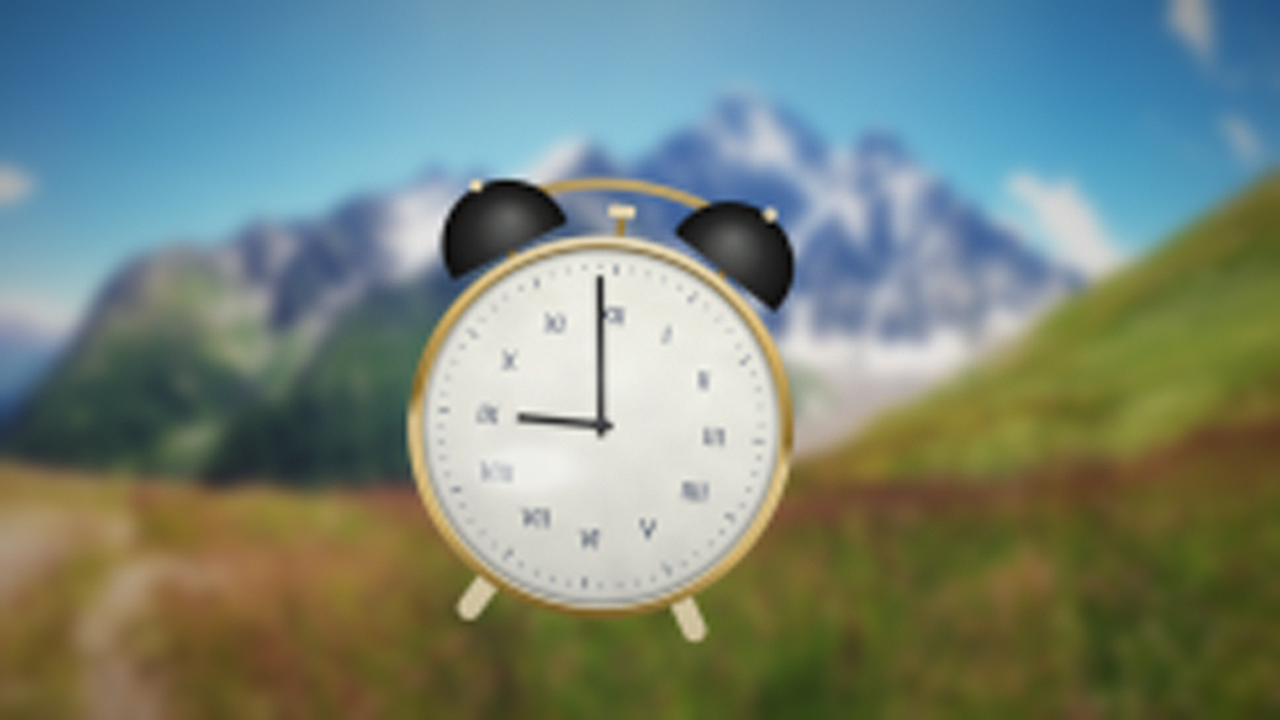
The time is **8:59**
